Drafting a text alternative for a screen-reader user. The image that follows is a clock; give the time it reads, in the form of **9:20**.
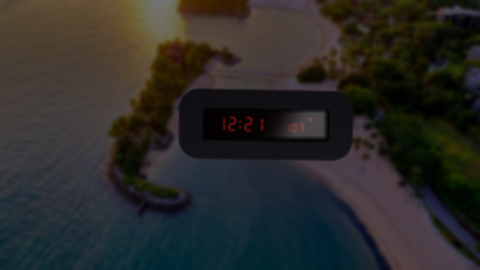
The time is **12:21**
